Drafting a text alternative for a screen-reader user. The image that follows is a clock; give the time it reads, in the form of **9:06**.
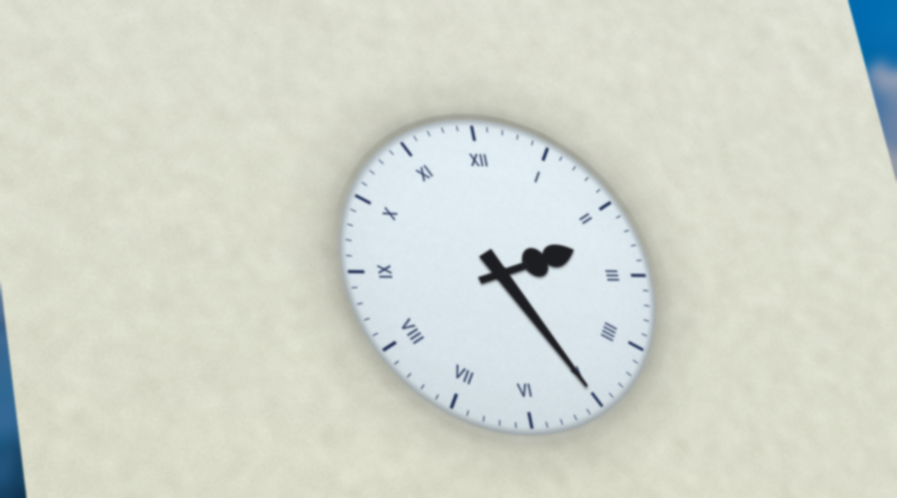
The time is **2:25**
